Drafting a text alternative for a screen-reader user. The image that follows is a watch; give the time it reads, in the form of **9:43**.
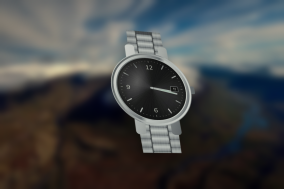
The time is **3:17**
